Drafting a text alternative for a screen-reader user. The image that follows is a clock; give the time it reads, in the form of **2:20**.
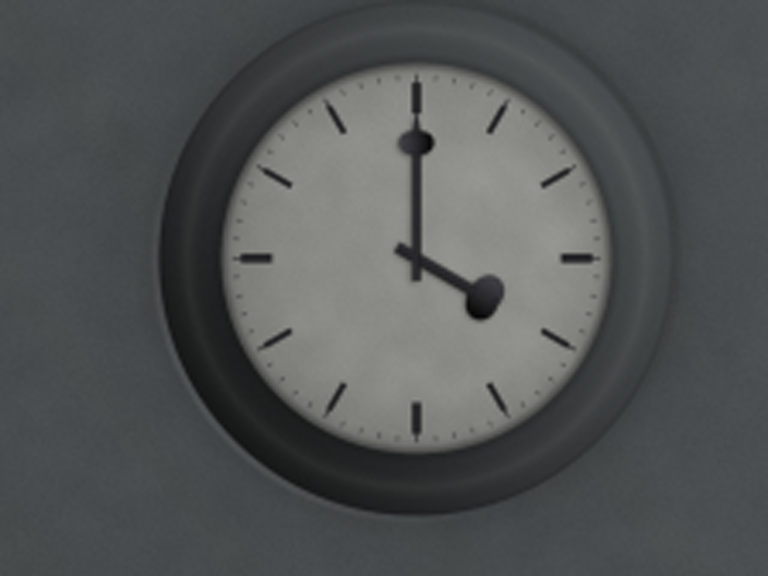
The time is **4:00**
